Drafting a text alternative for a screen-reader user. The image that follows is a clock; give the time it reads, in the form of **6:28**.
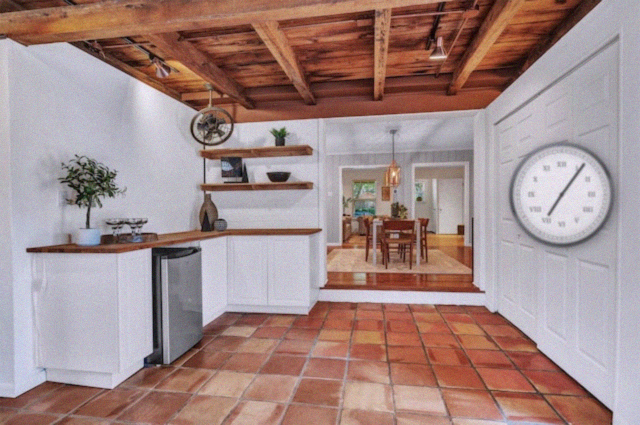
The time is **7:06**
